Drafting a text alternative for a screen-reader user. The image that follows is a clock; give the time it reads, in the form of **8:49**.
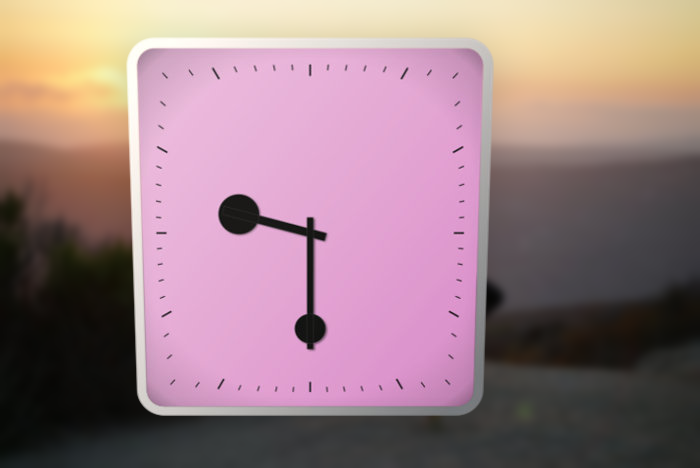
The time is **9:30**
